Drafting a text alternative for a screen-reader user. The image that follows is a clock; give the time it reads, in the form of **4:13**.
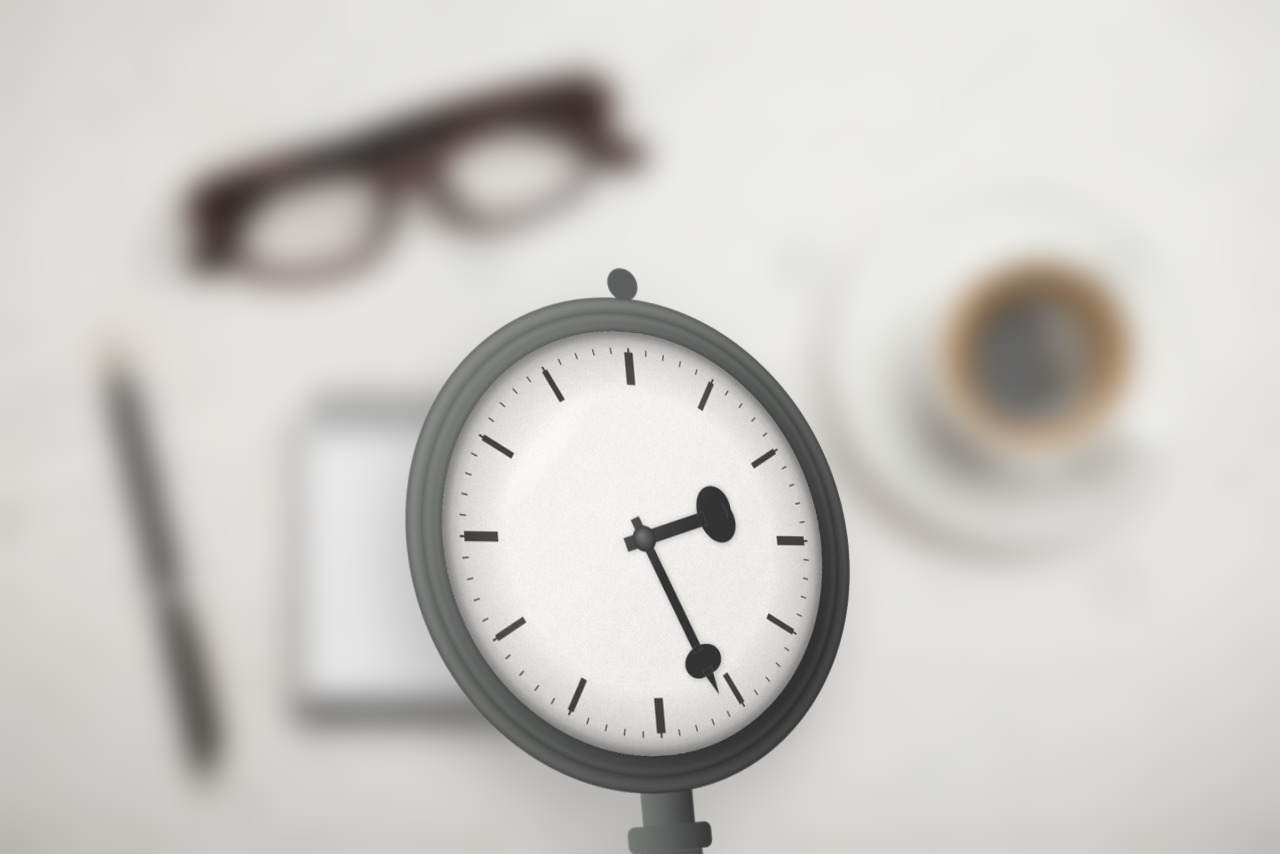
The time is **2:26**
